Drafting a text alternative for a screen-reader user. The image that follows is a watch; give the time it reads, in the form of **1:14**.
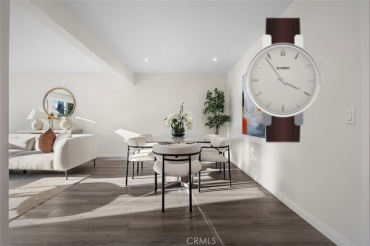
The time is **3:54**
